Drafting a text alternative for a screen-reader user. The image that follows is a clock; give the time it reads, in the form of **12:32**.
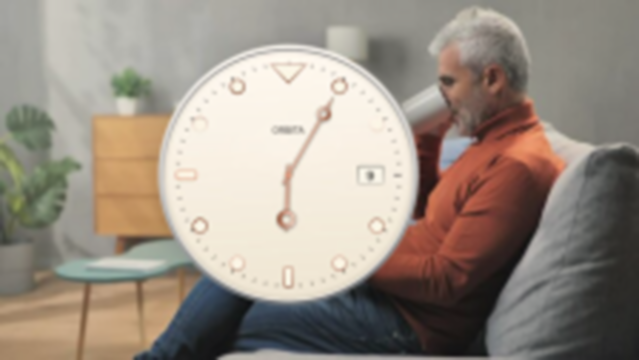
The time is **6:05**
